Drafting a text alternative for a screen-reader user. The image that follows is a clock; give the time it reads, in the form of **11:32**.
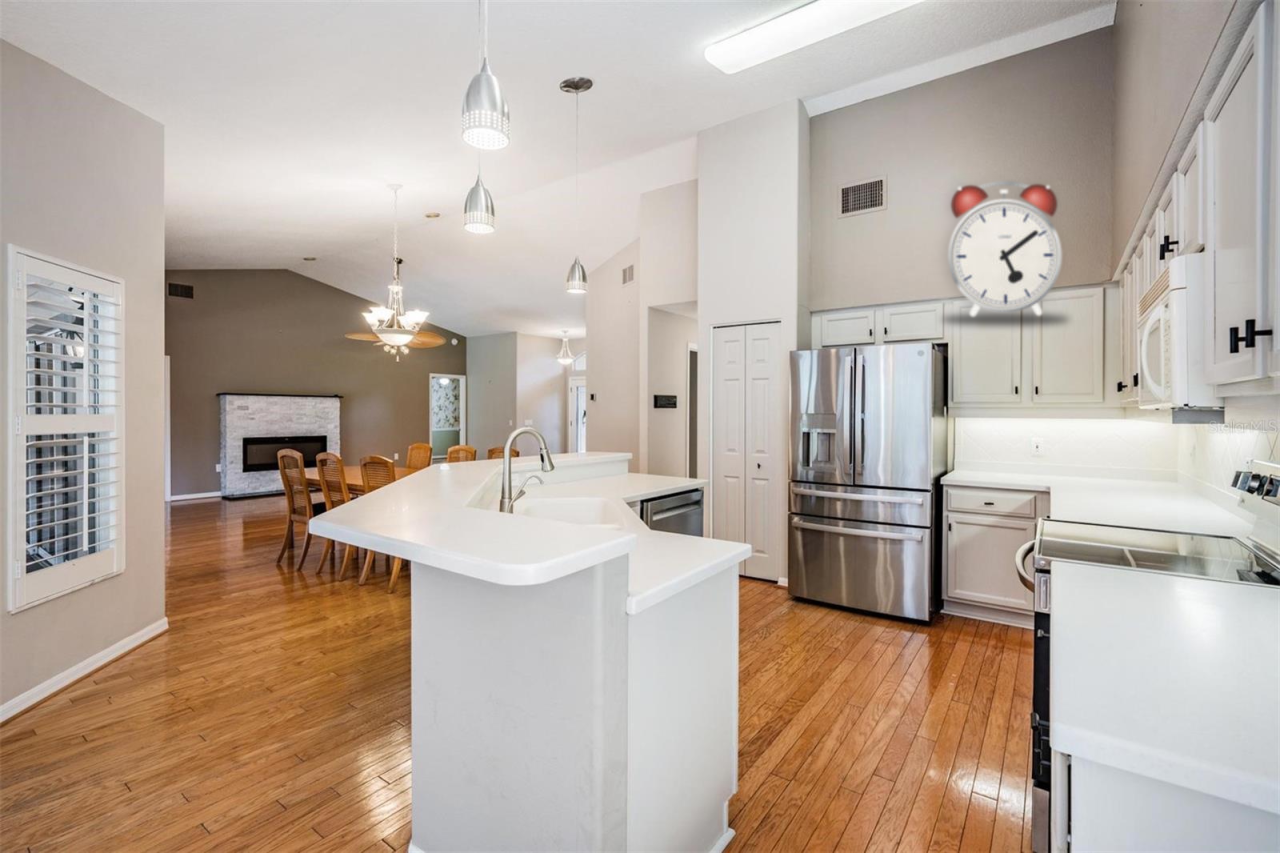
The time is **5:09**
